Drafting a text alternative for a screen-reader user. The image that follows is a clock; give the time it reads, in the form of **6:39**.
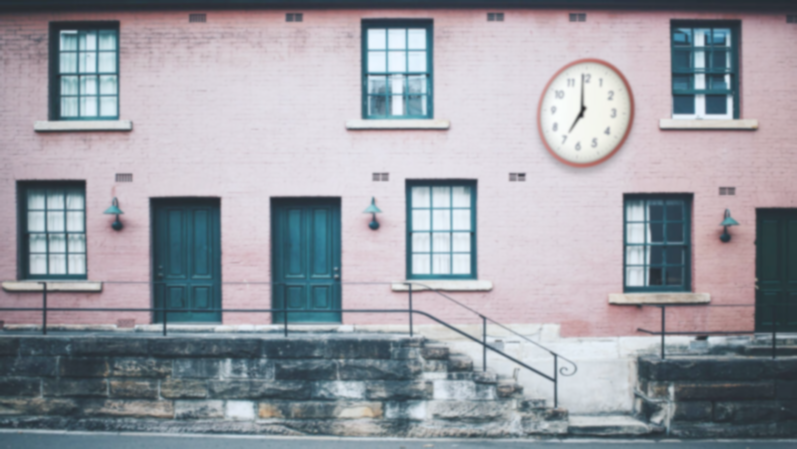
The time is **6:59**
